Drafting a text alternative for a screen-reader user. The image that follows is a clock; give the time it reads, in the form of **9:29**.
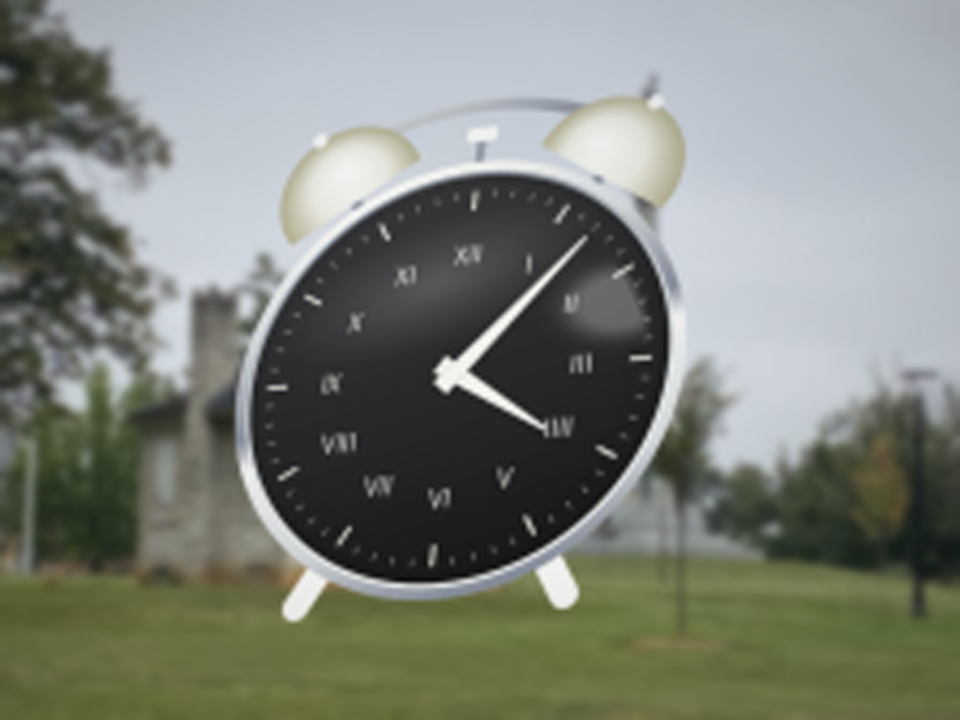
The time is **4:07**
